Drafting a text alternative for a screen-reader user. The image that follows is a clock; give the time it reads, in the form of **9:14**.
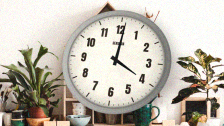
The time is **4:01**
